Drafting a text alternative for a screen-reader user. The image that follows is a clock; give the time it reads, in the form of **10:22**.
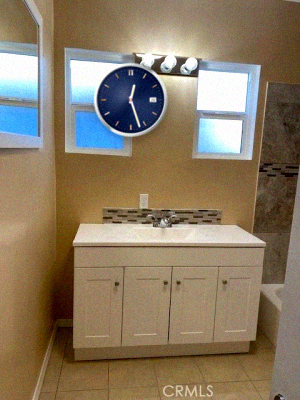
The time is **12:27**
